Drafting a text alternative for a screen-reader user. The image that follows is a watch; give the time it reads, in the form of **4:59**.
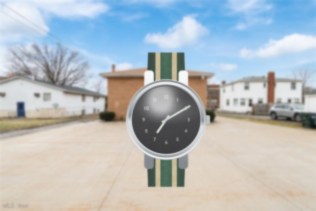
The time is **7:10**
